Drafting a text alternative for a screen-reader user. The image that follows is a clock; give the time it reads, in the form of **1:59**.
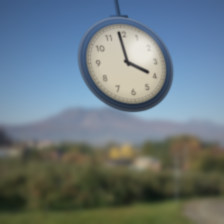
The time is **3:59**
